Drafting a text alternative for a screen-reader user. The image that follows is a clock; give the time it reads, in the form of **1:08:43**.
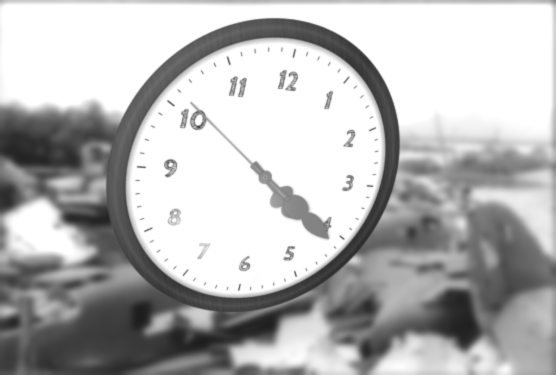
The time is **4:20:51**
